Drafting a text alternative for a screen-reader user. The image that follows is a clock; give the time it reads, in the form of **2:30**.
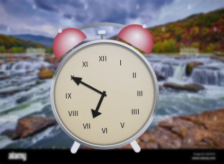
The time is **6:50**
